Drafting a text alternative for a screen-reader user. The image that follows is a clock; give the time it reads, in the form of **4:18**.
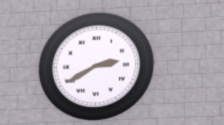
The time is **2:40**
